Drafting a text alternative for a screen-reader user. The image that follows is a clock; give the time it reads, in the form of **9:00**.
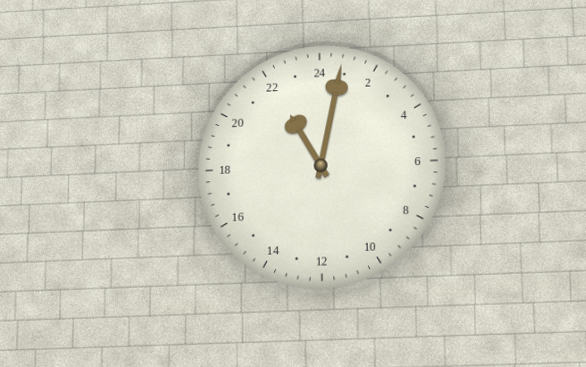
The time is **22:02**
